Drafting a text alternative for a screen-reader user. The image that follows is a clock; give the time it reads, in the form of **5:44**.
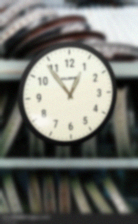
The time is **12:54**
